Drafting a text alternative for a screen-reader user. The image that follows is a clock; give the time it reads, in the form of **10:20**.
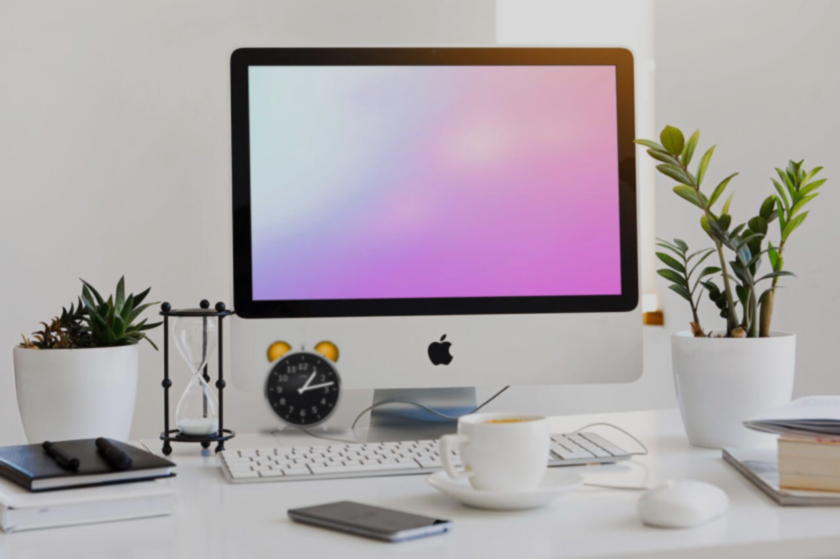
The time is **1:13**
